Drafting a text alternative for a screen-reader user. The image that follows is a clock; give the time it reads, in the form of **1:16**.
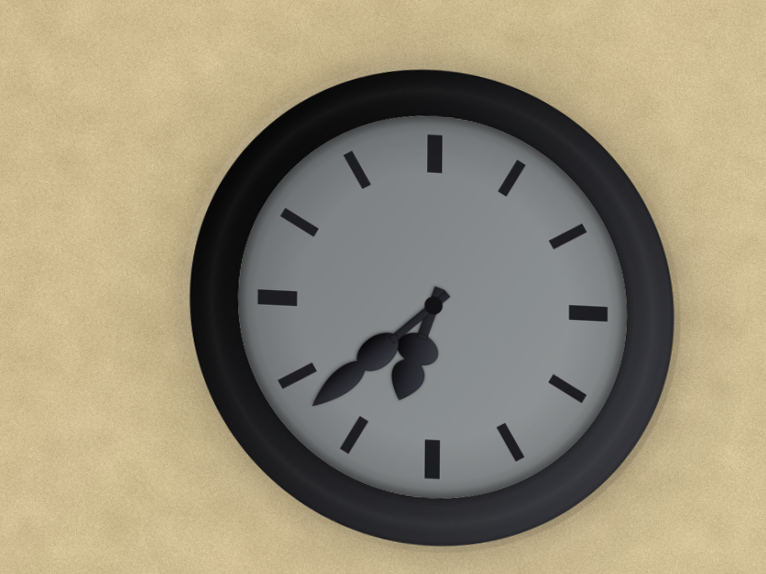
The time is **6:38**
